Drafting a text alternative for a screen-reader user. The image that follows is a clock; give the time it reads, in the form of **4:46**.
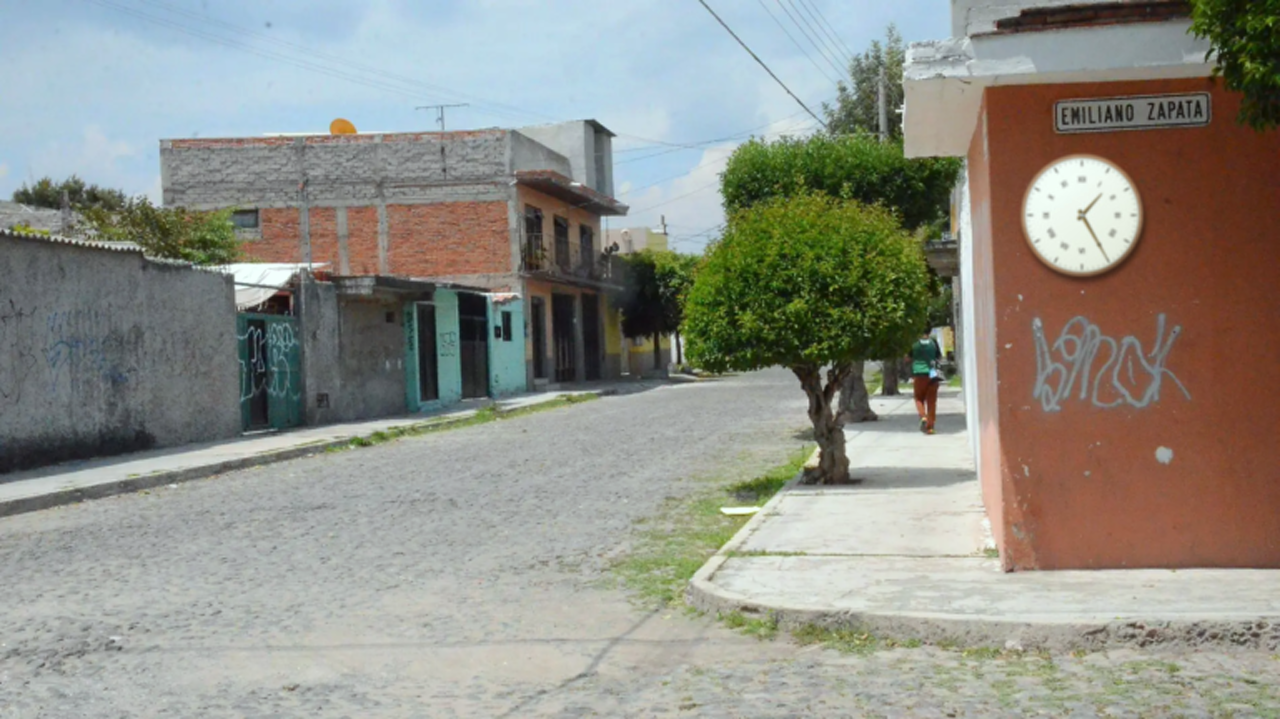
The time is **1:25**
